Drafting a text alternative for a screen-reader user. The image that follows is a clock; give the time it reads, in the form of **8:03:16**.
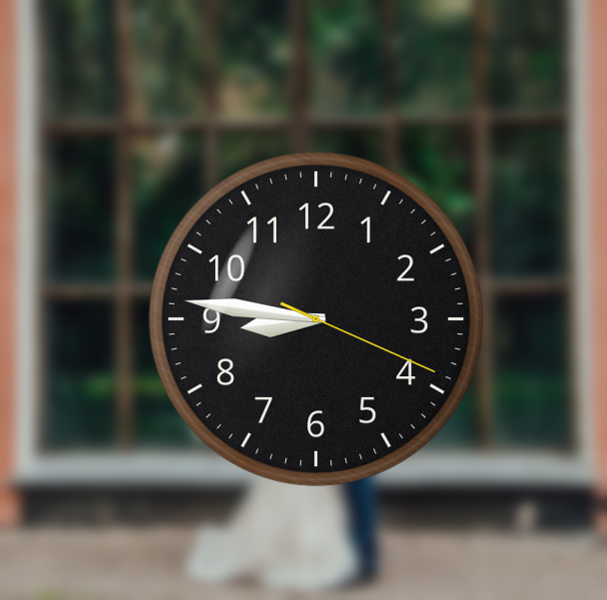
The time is **8:46:19**
